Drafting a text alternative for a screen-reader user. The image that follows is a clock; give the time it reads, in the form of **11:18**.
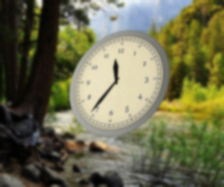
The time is **11:36**
